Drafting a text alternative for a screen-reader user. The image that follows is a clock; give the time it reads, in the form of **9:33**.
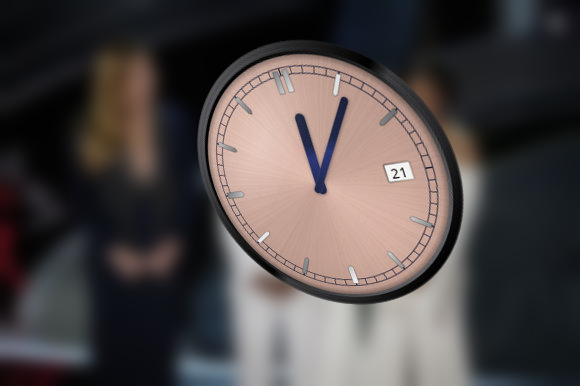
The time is **12:06**
